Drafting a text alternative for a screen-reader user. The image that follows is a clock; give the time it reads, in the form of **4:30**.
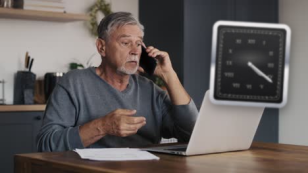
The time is **4:21**
